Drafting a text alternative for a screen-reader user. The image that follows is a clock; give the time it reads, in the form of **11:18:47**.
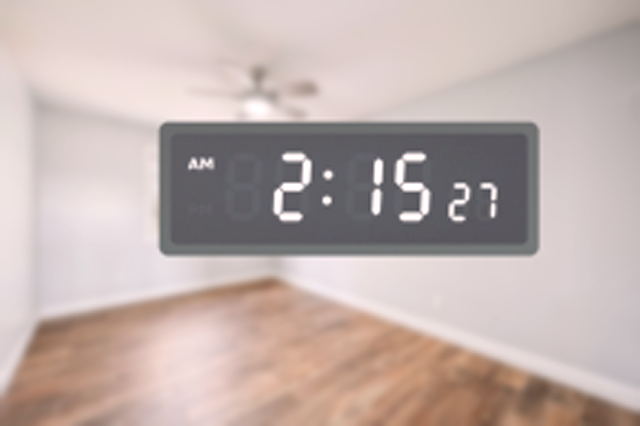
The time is **2:15:27**
